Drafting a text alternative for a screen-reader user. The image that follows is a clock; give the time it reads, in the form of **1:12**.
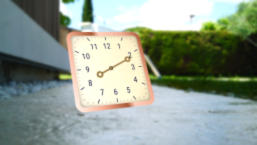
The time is **8:11**
